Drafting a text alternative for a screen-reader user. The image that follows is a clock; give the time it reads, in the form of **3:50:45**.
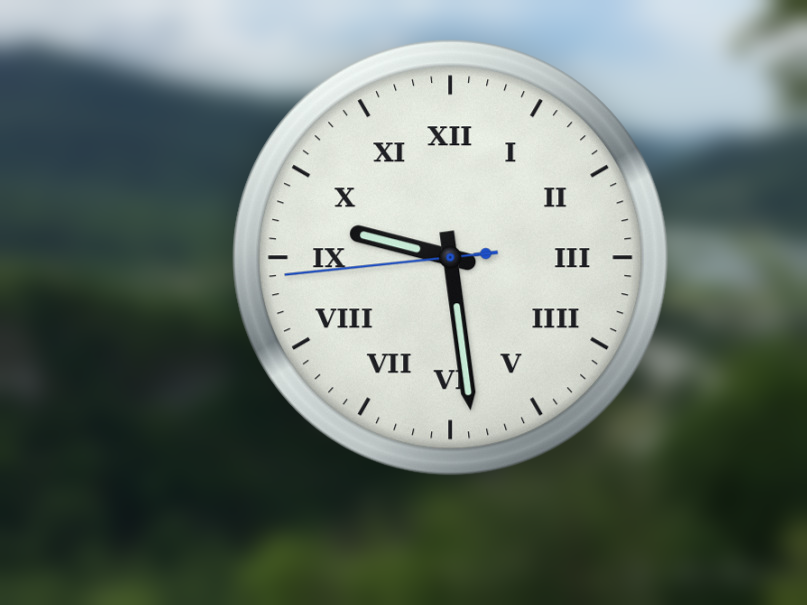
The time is **9:28:44**
